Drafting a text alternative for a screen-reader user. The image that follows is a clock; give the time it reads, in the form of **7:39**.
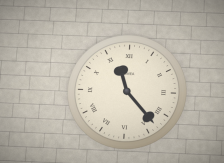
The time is **11:23**
